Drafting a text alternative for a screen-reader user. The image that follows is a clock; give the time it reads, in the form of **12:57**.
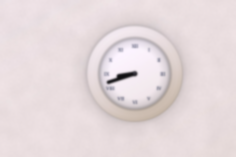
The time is **8:42**
